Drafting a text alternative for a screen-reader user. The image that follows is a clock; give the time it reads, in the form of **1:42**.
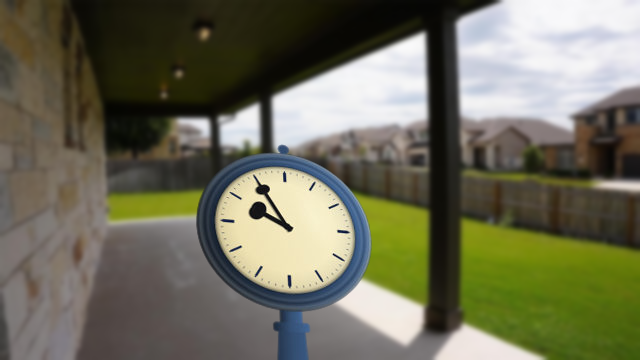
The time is **9:55**
